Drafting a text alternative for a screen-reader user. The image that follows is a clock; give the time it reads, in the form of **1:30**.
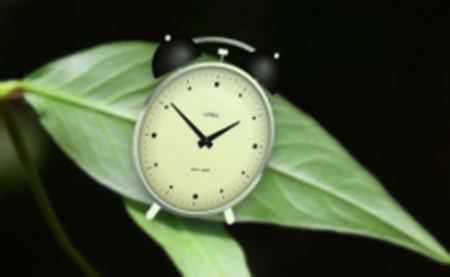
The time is **1:51**
